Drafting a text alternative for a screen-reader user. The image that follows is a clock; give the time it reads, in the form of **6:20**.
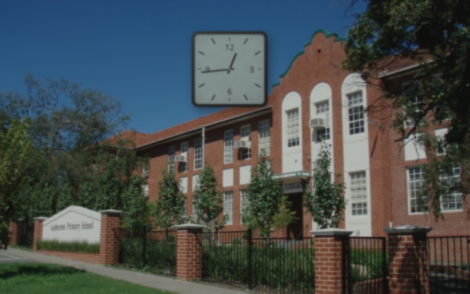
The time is **12:44**
